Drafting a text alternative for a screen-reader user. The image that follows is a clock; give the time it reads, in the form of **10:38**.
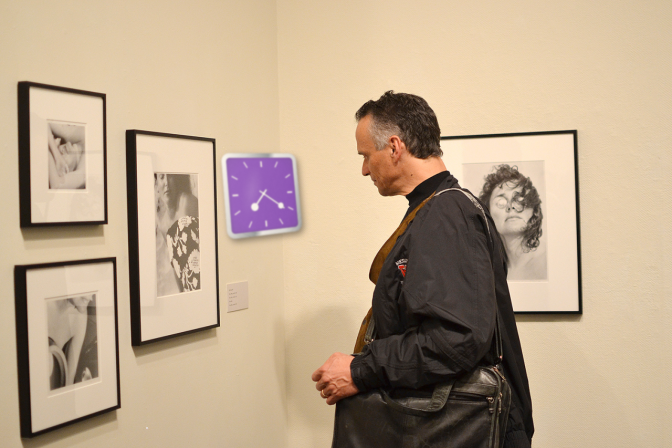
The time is **7:21**
